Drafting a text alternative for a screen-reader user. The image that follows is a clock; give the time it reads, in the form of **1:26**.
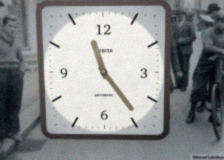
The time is **11:24**
